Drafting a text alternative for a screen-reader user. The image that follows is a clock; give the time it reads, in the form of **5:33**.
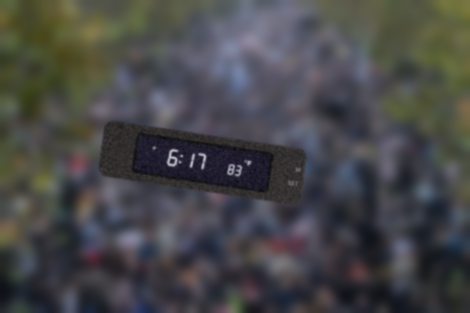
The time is **6:17**
